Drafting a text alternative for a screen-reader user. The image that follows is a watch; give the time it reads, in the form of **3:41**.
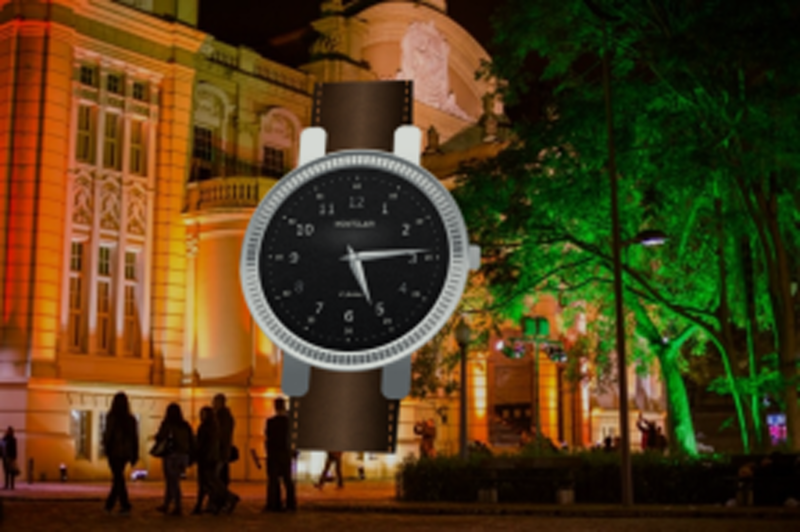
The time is **5:14**
